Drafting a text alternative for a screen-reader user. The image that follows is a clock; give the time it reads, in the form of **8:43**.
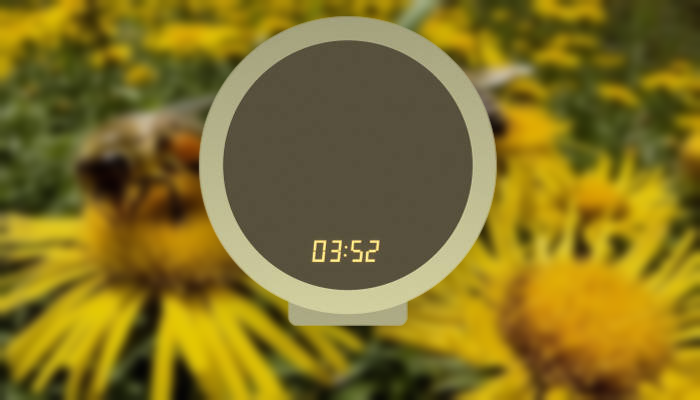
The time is **3:52**
